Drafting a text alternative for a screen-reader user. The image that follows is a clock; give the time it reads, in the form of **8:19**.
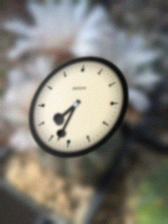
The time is **7:33**
